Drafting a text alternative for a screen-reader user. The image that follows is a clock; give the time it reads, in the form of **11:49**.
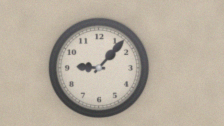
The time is **9:07**
